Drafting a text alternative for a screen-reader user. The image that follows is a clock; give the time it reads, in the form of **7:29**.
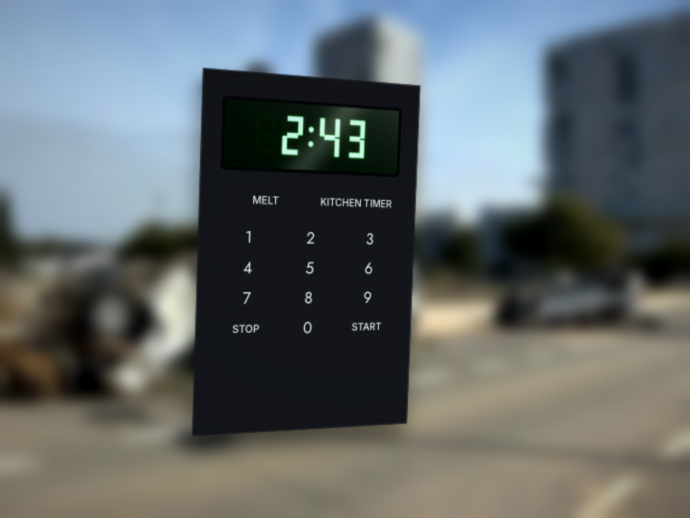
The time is **2:43**
